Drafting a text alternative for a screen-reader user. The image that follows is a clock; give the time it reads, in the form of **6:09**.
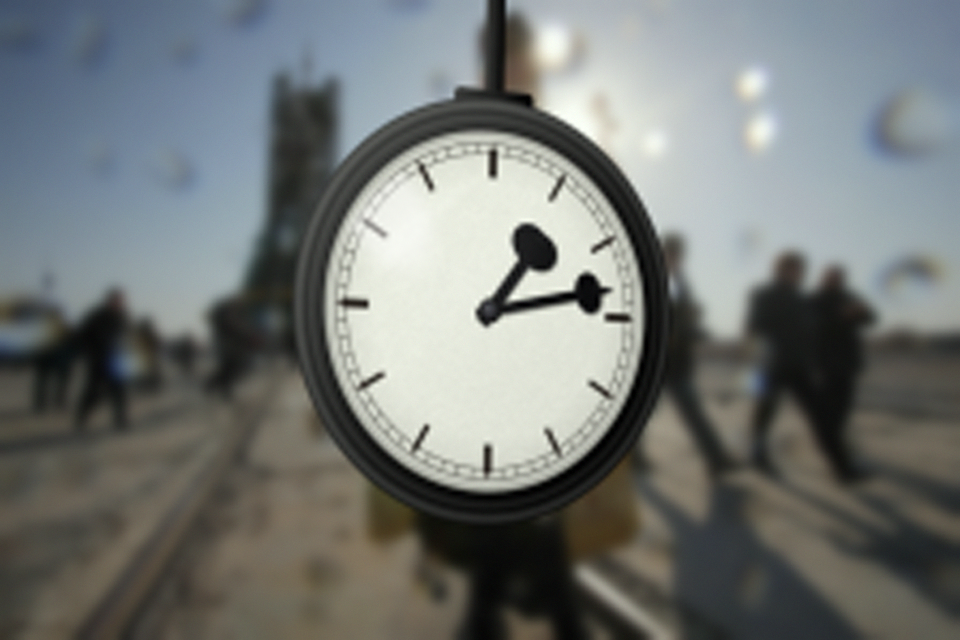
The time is **1:13**
